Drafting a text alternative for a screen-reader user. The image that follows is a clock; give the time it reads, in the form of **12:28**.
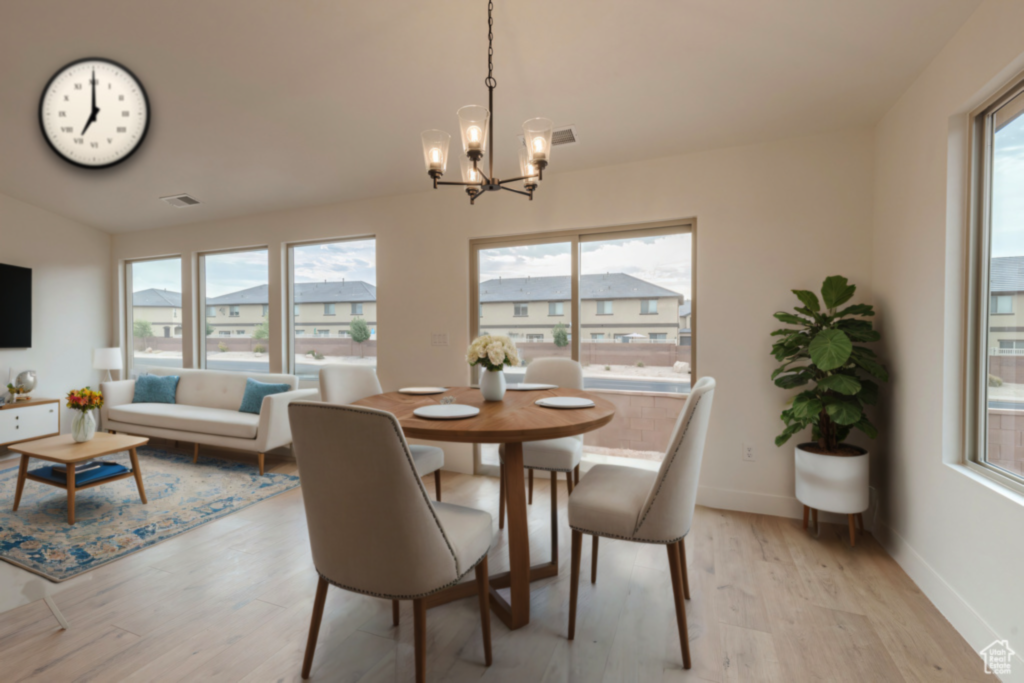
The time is **7:00**
